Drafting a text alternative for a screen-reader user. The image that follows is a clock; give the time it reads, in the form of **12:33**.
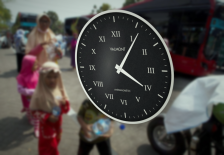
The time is **4:06**
